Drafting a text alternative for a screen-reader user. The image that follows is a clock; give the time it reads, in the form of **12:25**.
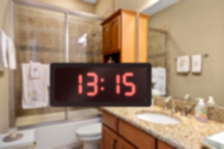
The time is **13:15**
